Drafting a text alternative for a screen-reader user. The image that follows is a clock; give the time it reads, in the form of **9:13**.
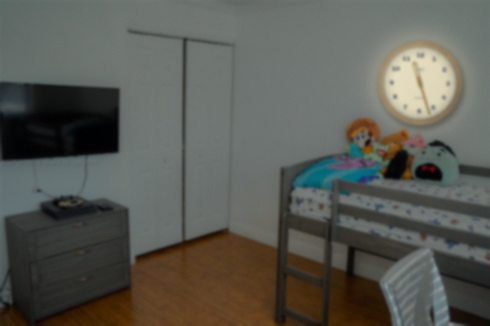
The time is **11:27**
